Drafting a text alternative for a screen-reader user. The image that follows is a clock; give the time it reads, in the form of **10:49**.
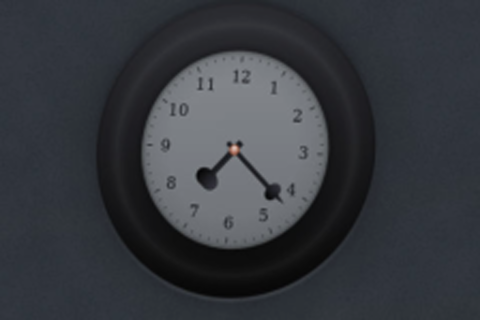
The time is **7:22**
